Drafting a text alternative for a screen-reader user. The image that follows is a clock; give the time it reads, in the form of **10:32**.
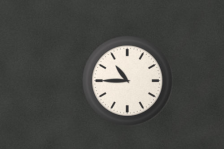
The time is **10:45**
